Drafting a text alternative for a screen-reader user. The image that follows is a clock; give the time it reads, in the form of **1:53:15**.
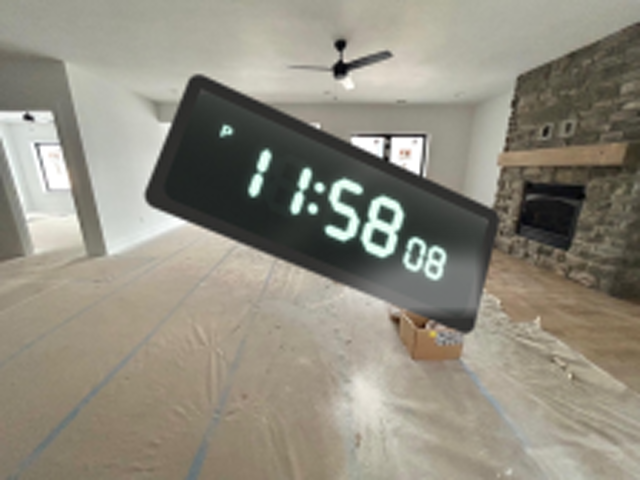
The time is **11:58:08**
